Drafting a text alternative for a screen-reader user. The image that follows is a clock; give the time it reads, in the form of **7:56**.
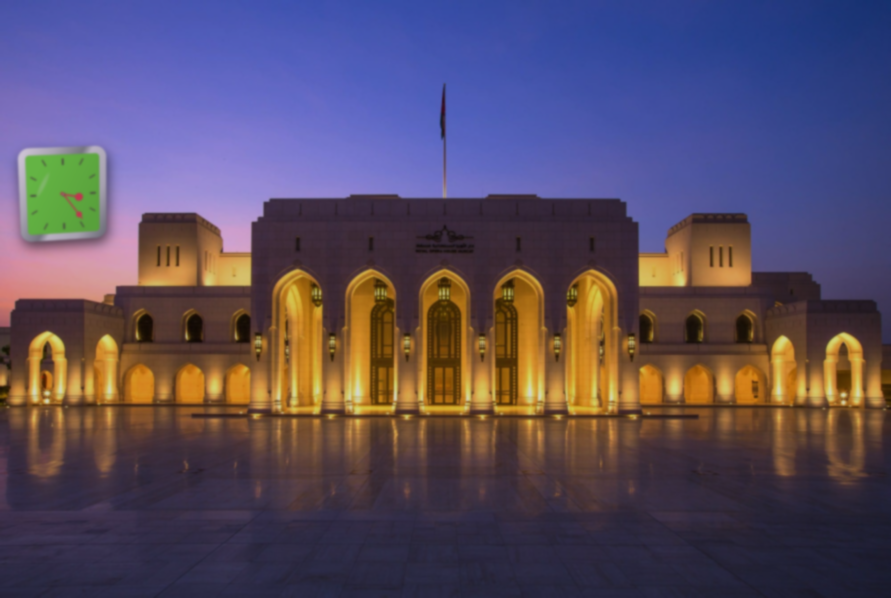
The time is **3:24**
